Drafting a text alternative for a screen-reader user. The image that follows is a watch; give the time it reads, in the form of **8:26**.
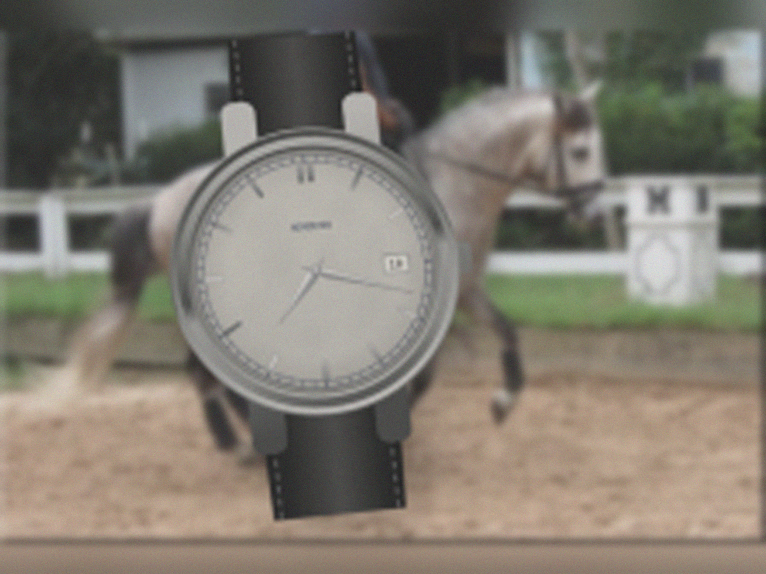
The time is **7:18**
